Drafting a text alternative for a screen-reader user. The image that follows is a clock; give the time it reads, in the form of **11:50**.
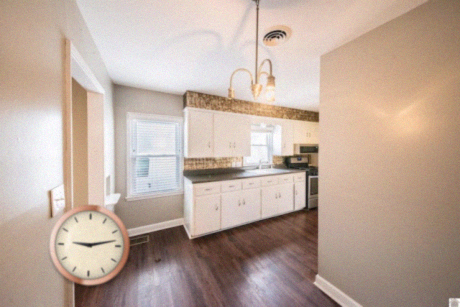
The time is **9:13**
